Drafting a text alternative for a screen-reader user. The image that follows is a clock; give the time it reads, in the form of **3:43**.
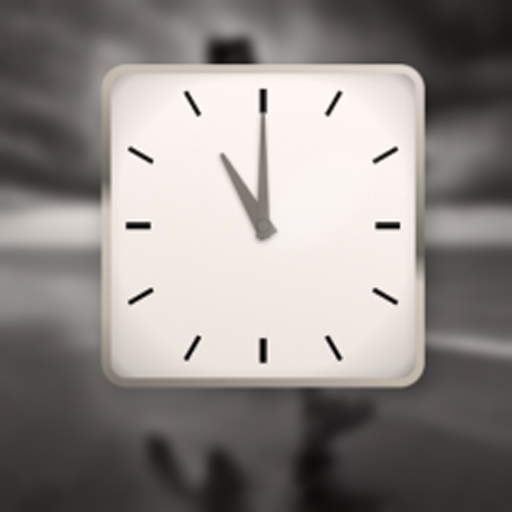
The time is **11:00**
